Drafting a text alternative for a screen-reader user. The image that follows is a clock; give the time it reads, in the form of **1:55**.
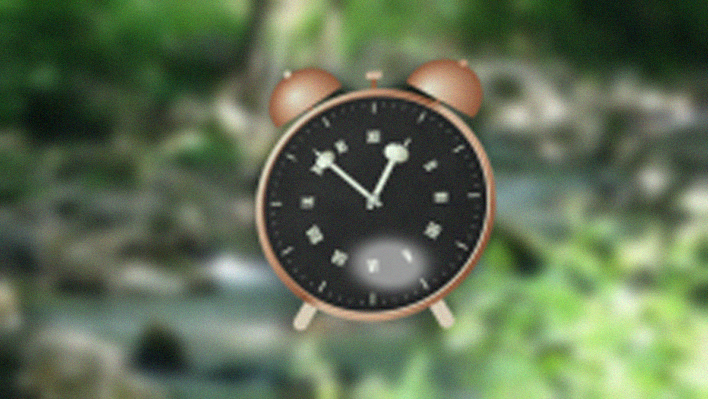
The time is **12:52**
